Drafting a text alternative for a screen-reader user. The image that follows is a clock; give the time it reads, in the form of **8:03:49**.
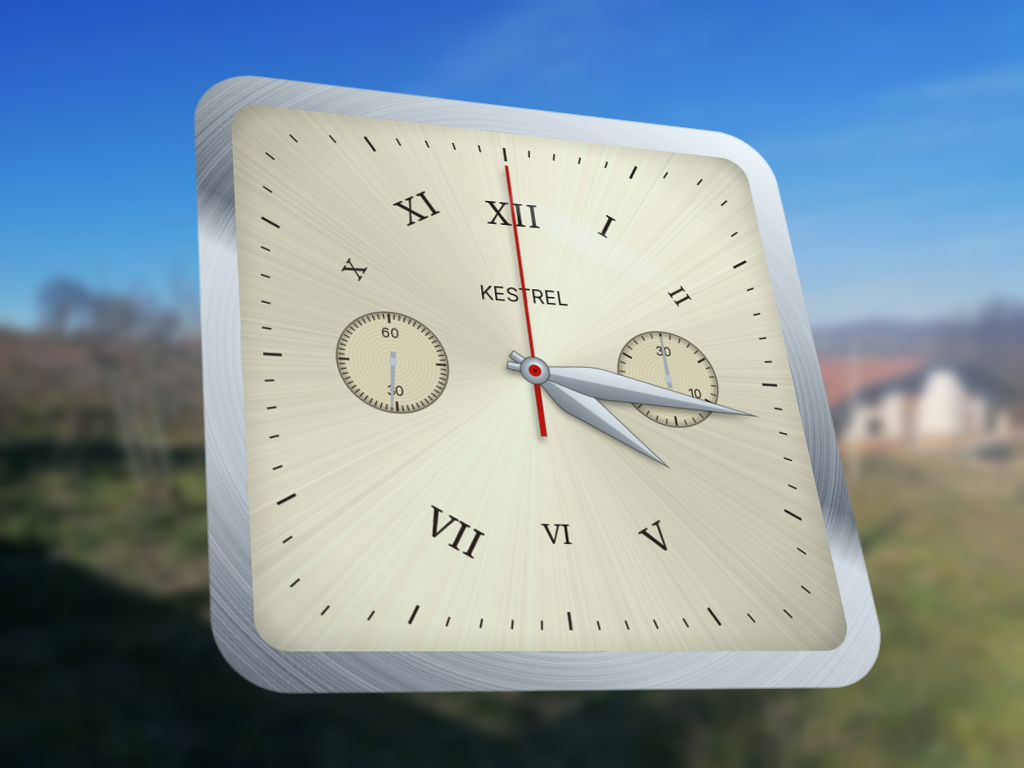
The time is **4:16:31**
